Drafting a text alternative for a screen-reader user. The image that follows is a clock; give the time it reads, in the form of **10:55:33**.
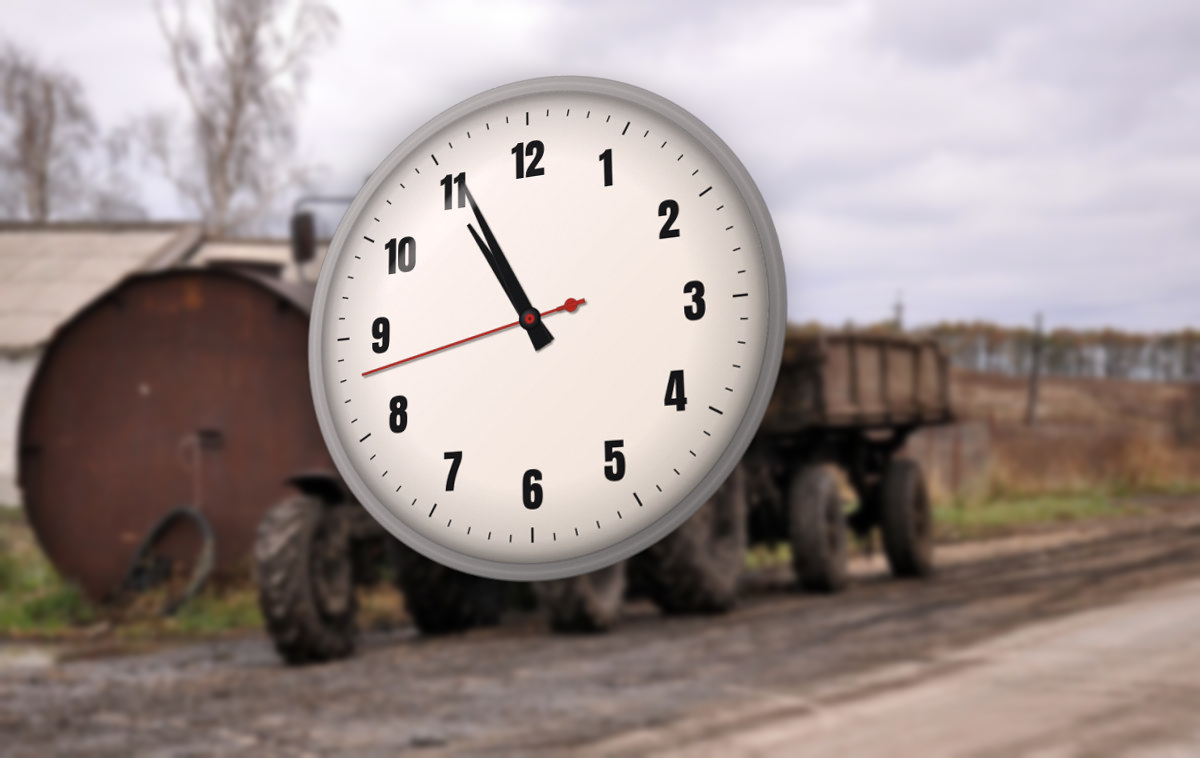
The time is **10:55:43**
